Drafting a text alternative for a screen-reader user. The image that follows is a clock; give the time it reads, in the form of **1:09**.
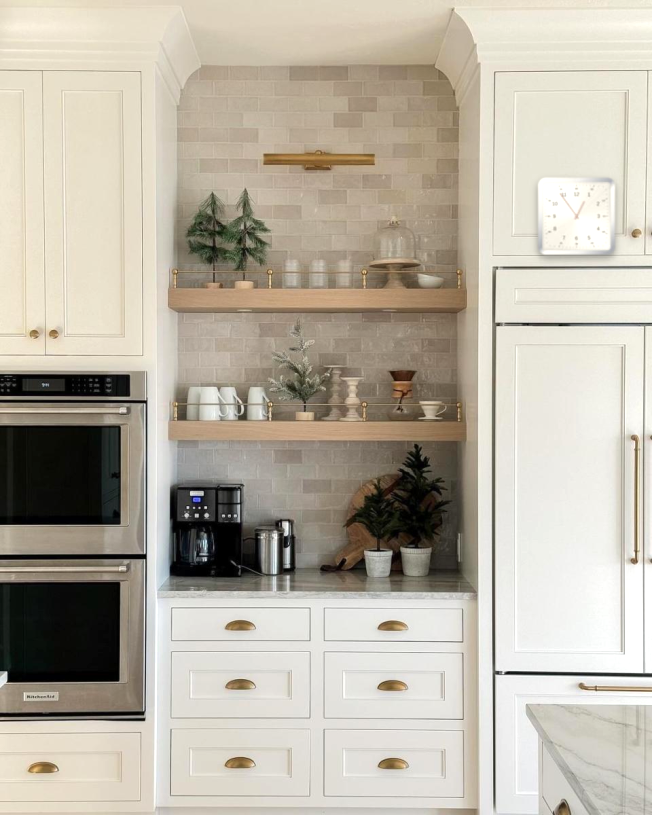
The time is **12:54**
